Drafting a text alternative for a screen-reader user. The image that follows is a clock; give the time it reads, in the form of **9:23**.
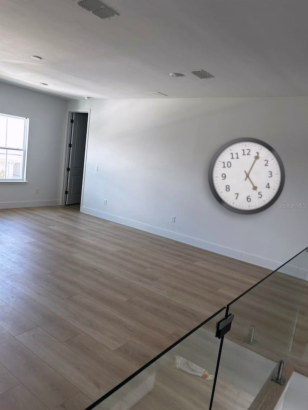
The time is **5:05**
